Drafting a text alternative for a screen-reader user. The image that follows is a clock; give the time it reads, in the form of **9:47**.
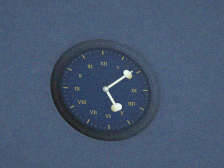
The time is **5:09**
